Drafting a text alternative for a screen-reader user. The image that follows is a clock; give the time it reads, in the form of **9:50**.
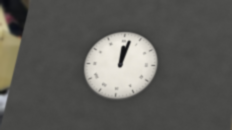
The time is **12:02**
